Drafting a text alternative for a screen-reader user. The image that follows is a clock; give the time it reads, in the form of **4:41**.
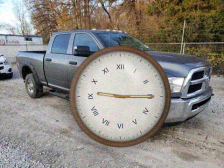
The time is **9:15**
